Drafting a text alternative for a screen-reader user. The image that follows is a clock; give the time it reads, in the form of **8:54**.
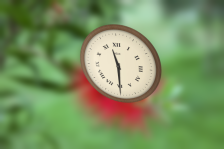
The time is **11:30**
